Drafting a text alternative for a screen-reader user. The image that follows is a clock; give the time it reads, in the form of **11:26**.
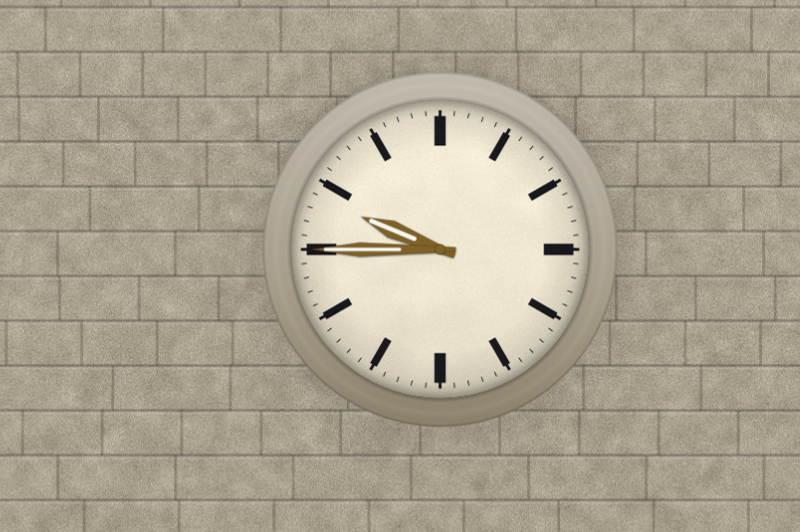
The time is **9:45**
